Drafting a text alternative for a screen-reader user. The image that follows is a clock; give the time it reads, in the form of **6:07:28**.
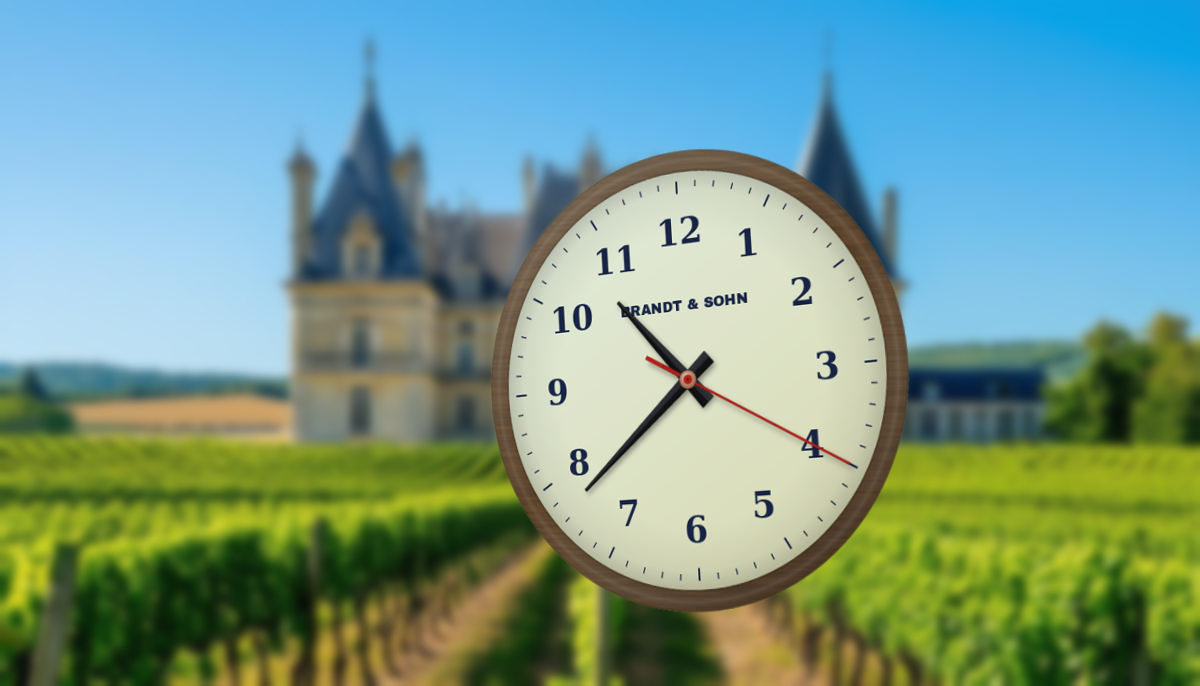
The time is **10:38:20**
